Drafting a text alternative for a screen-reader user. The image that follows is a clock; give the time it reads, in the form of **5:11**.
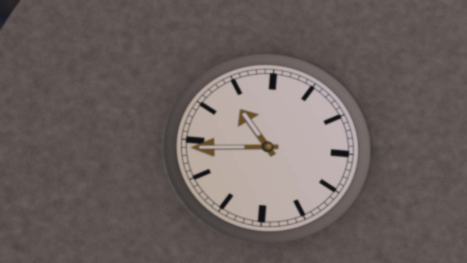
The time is **10:44**
